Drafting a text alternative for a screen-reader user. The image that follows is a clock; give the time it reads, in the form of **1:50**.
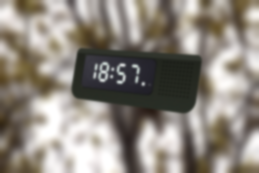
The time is **18:57**
